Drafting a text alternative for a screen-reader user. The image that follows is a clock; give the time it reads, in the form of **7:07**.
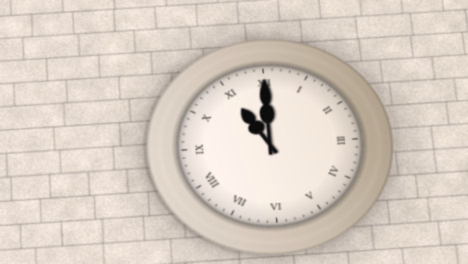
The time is **11:00**
